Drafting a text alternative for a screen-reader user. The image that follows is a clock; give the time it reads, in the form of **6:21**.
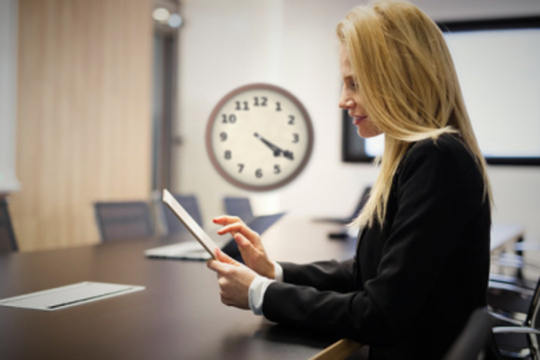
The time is **4:20**
